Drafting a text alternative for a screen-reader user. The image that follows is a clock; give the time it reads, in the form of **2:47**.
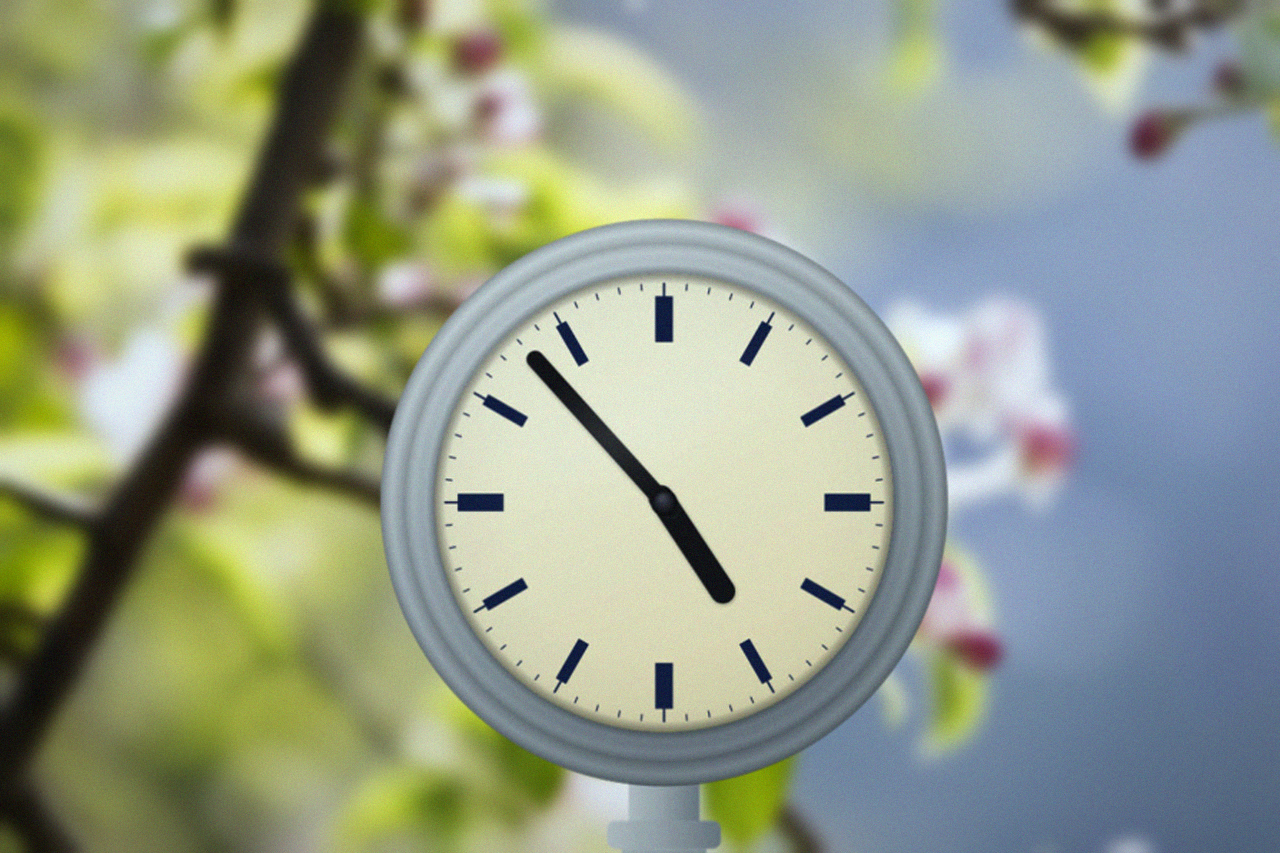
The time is **4:53**
